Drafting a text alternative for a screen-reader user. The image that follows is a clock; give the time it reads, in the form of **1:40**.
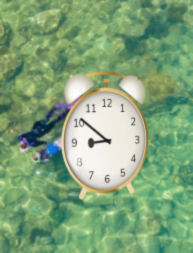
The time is **8:51**
